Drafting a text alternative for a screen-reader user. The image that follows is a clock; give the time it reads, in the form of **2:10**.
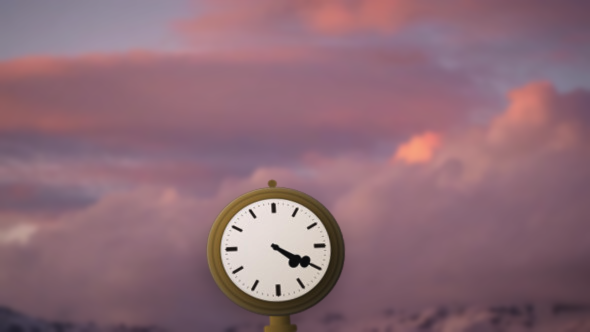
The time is **4:20**
